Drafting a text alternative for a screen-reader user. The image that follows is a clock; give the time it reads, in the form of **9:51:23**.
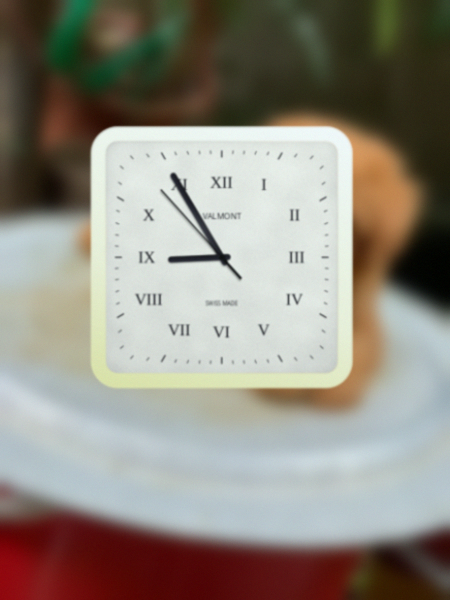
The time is **8:54:53**
